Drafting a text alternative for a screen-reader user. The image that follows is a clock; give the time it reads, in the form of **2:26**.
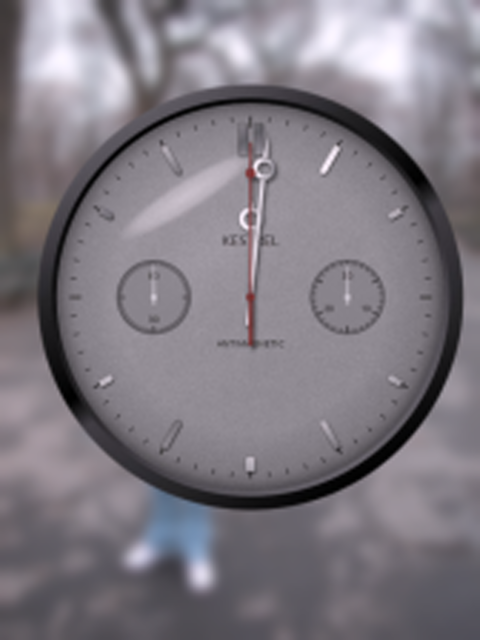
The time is **12:01**
